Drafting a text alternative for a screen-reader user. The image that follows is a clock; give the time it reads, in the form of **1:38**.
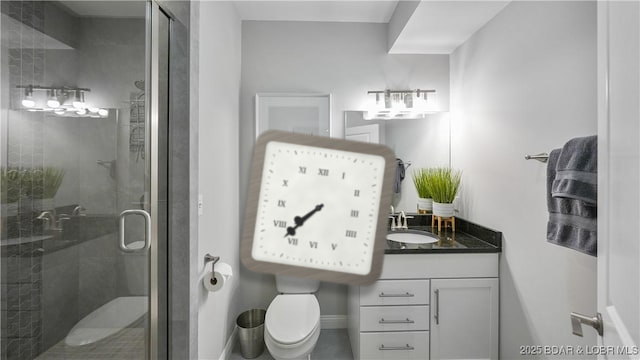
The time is **7:37**
